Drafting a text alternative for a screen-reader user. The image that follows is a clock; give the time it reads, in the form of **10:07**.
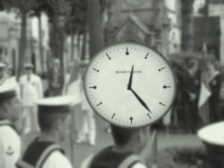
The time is **12:24**
